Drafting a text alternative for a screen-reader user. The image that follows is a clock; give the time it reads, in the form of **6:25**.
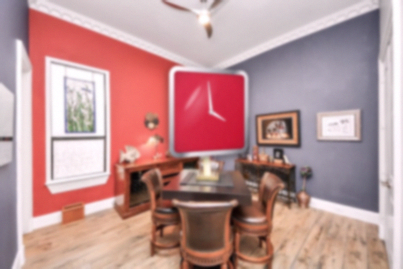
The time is **3:59**
